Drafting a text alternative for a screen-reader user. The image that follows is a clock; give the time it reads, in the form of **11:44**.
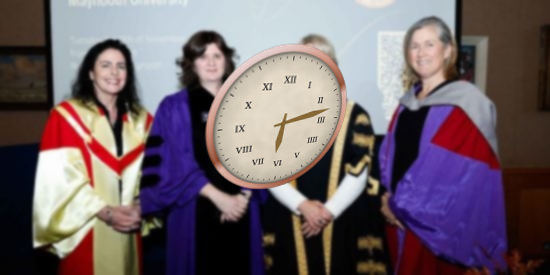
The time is **6:13**
